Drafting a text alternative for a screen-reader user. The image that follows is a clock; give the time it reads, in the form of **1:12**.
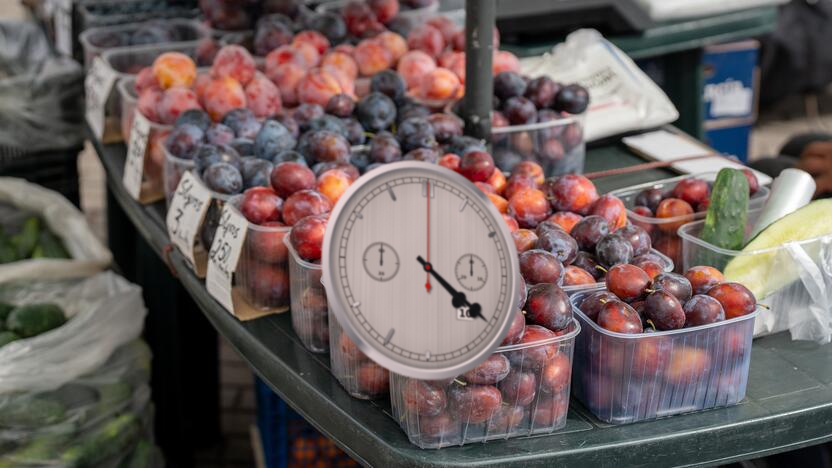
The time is **4:21**
